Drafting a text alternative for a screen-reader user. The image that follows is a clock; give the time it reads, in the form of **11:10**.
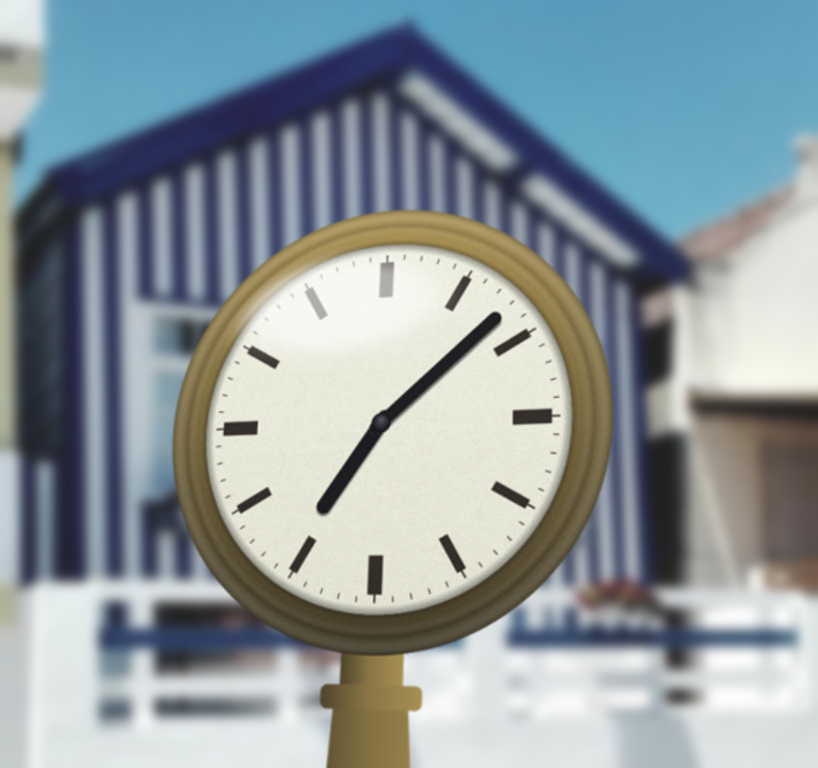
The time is **7:08**
